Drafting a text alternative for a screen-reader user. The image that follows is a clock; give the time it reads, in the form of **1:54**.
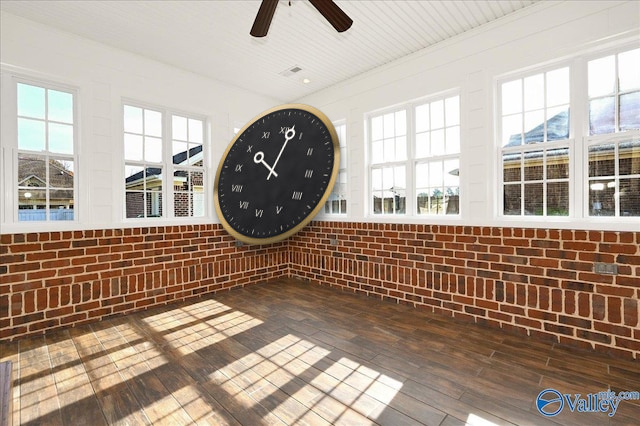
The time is **10:02**
